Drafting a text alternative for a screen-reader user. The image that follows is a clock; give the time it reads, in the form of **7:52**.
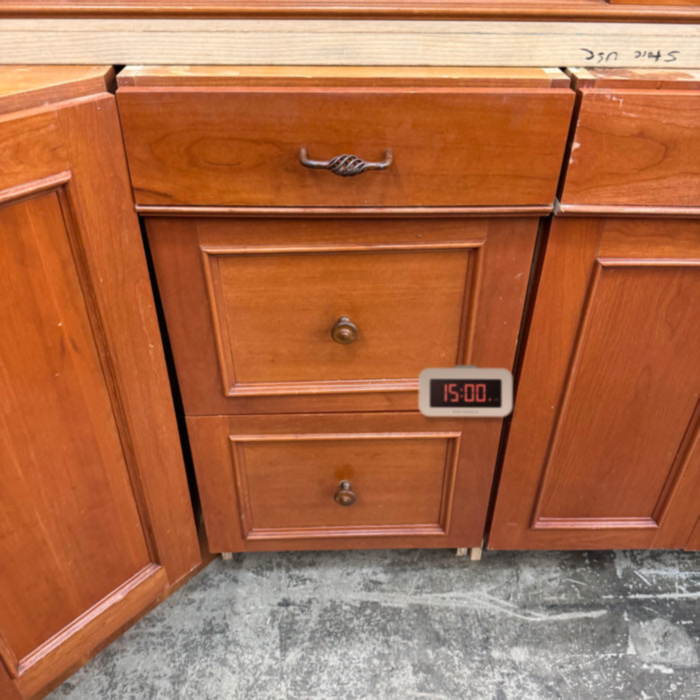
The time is **15:00**
